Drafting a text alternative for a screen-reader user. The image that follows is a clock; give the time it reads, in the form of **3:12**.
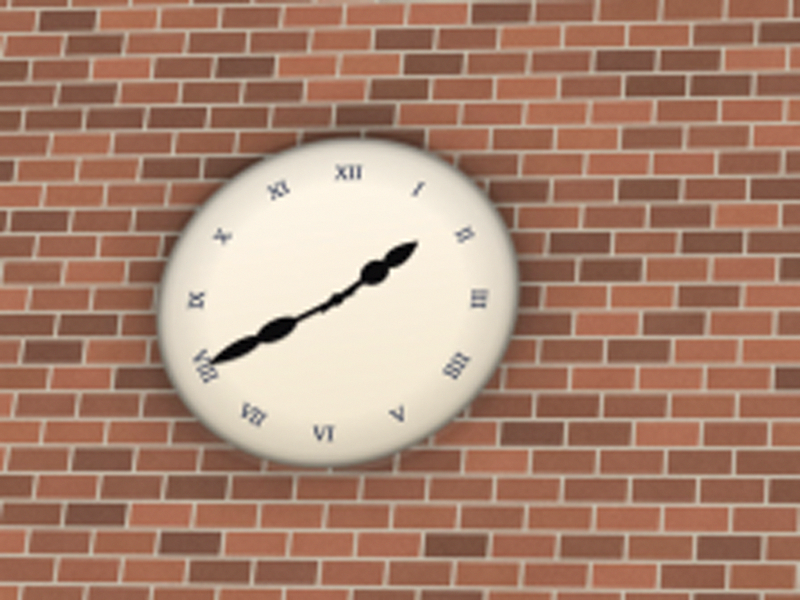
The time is **1:40**
